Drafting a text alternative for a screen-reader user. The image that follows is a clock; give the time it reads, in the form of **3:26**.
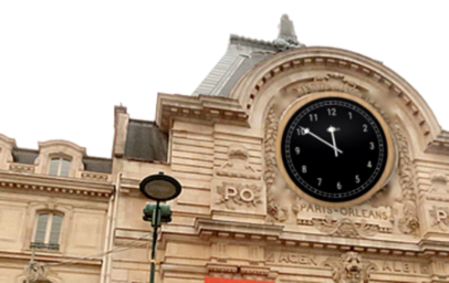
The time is **11:51**
